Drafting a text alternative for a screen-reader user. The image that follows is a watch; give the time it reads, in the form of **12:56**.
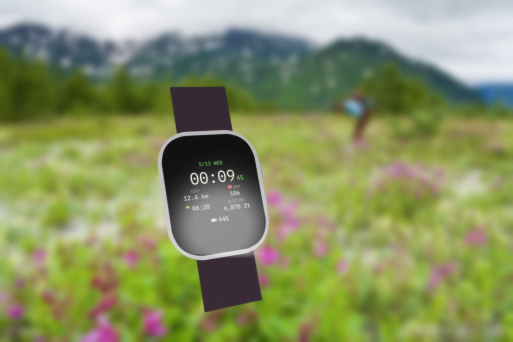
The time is **0:09**
